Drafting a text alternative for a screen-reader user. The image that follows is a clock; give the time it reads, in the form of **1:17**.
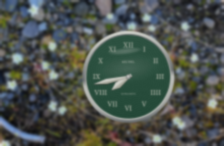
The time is **7:43**
